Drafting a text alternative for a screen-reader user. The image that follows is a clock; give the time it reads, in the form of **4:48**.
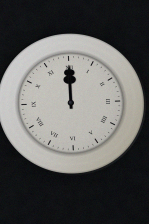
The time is **12:00**
